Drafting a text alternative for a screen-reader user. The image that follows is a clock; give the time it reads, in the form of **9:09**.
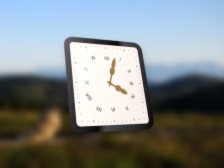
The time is **4:03**
